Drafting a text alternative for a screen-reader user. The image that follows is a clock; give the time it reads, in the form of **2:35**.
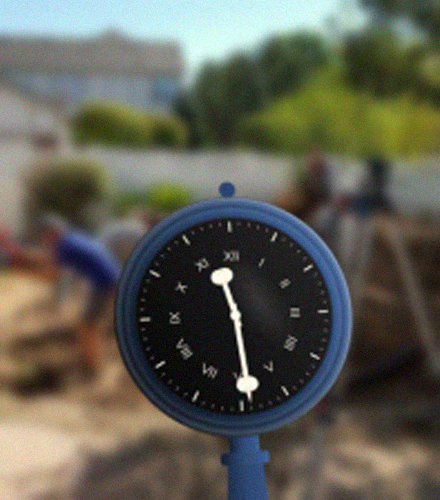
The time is **11:29**
